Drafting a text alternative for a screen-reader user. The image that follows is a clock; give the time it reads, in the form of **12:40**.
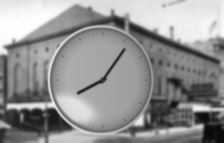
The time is **8:06**
